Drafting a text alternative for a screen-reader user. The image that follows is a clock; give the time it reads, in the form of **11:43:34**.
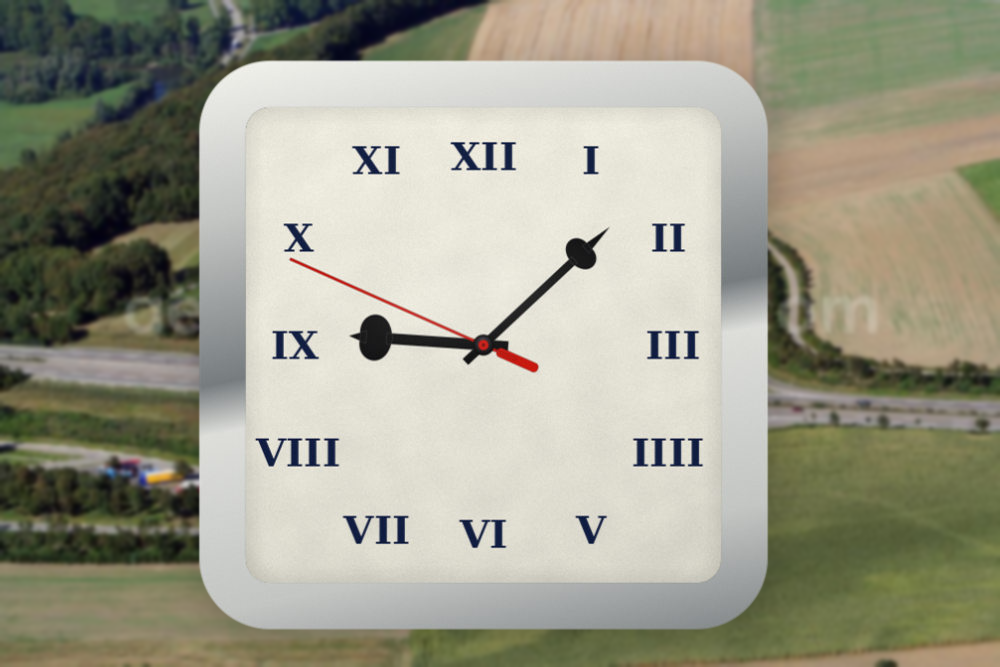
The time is **9:07:49**
